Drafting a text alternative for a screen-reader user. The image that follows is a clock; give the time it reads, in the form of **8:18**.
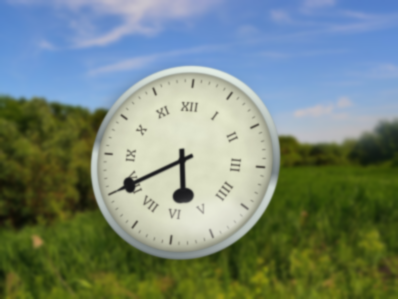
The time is **5:40**
